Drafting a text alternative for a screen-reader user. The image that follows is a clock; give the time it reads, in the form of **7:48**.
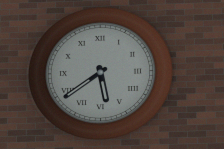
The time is **5:39**
